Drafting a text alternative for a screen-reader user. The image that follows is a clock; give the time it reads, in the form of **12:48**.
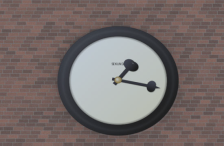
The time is **1:17**
